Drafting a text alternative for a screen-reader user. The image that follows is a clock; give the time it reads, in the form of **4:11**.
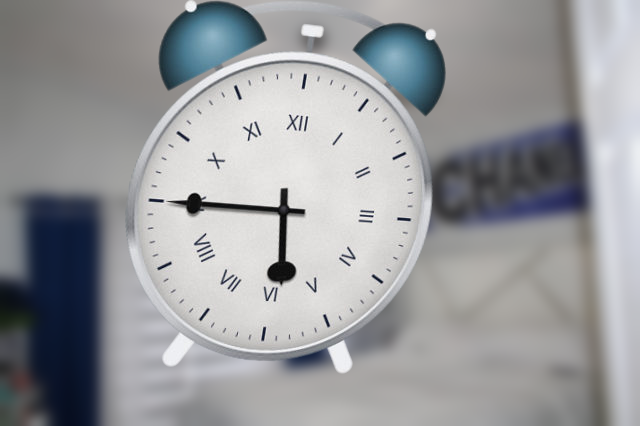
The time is **5:45**
